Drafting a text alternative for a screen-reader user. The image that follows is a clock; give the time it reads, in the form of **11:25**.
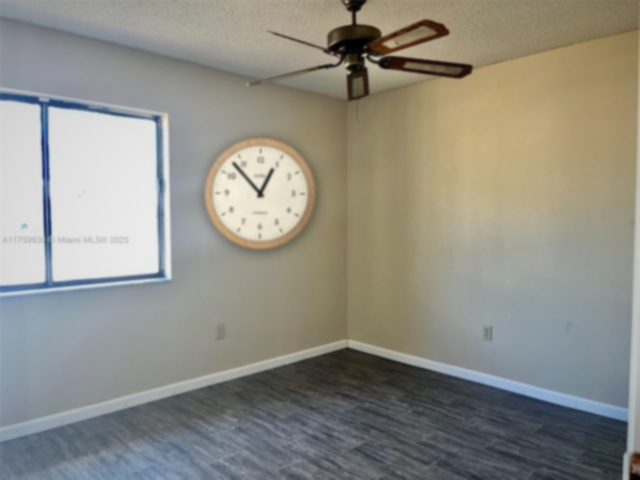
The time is **12:53**
